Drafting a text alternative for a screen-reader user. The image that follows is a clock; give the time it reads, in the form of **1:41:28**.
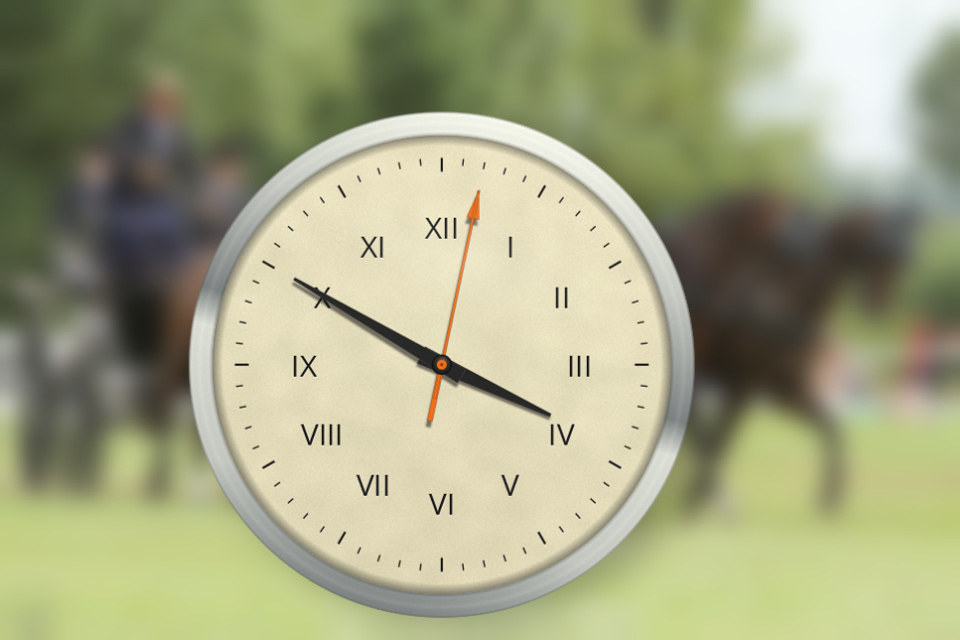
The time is **3:50:02**
